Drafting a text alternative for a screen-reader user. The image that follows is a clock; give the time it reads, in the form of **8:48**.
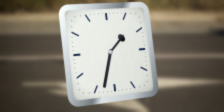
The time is **1:33**
